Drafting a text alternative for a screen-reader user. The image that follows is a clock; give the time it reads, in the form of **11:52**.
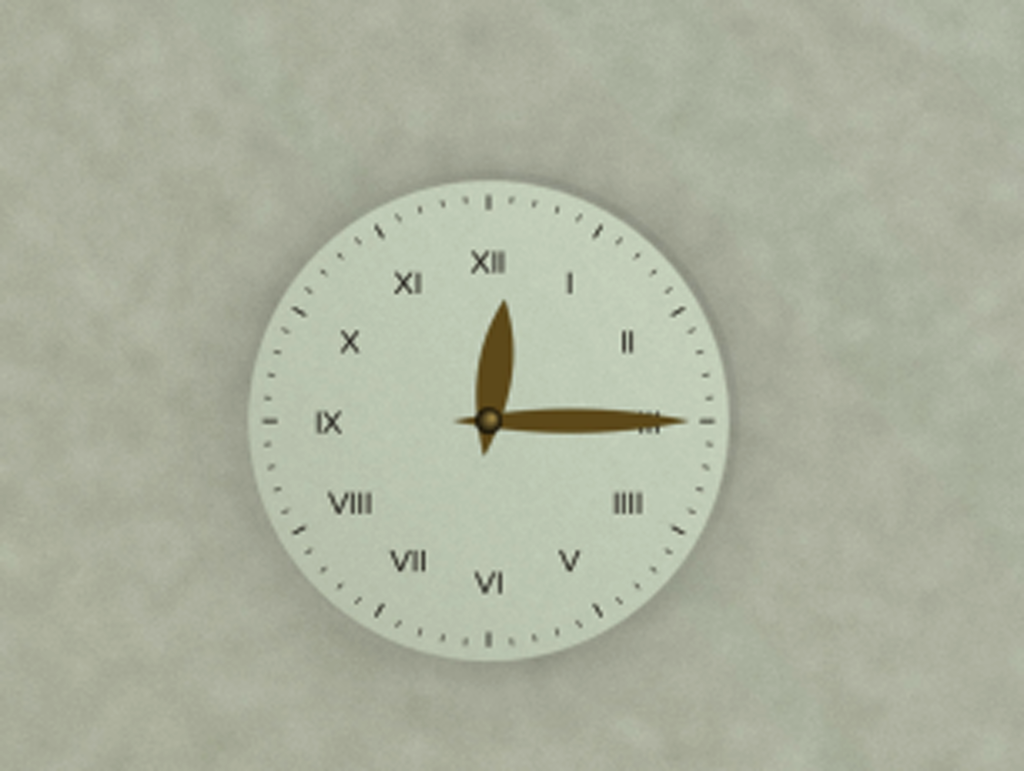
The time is **12:15**
